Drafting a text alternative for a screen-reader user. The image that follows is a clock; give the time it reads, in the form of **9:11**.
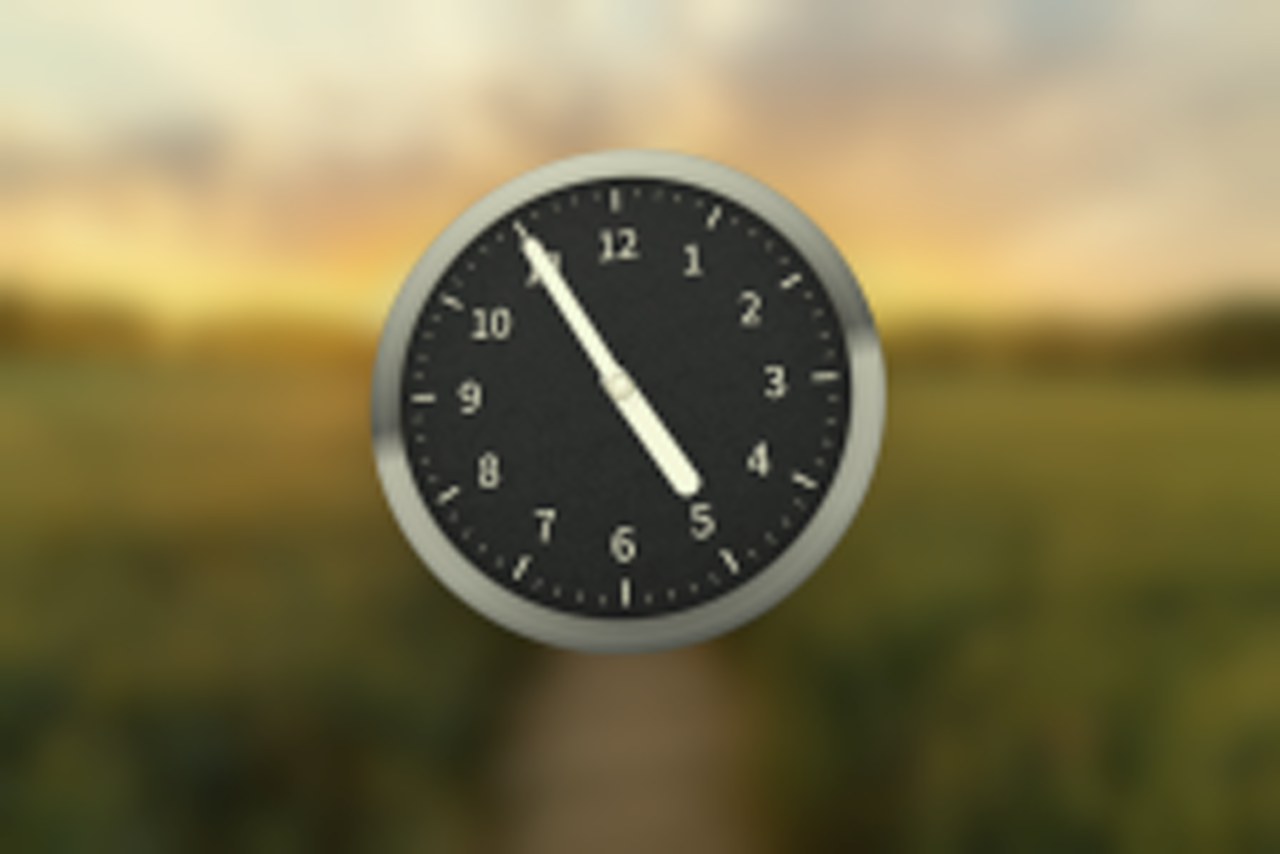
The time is **4:55**
